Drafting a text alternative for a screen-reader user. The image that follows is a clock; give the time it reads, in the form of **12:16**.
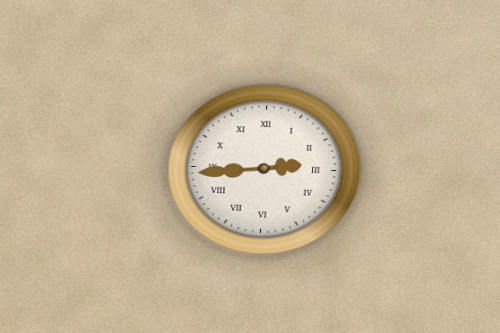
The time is **2:44**
